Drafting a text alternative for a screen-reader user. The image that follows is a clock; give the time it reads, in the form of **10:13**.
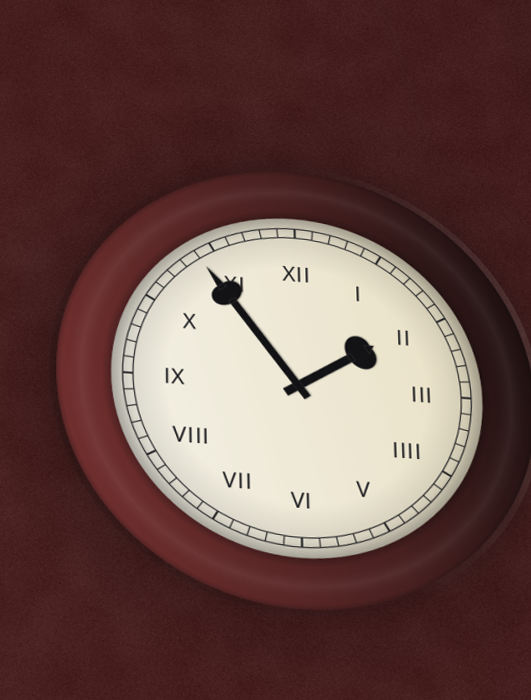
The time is **1:54**
